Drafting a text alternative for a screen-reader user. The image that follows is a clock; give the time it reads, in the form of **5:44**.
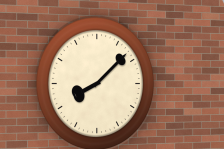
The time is **8:08**
